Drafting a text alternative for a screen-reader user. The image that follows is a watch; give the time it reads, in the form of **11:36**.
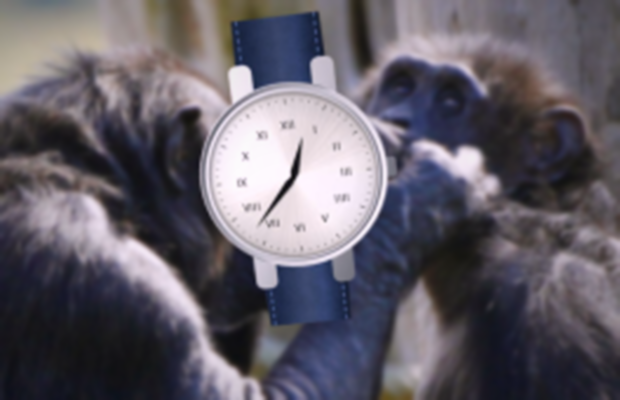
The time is **12:37**
